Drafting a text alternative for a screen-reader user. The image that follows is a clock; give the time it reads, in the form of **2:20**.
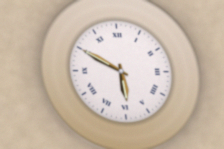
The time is **5:50**
